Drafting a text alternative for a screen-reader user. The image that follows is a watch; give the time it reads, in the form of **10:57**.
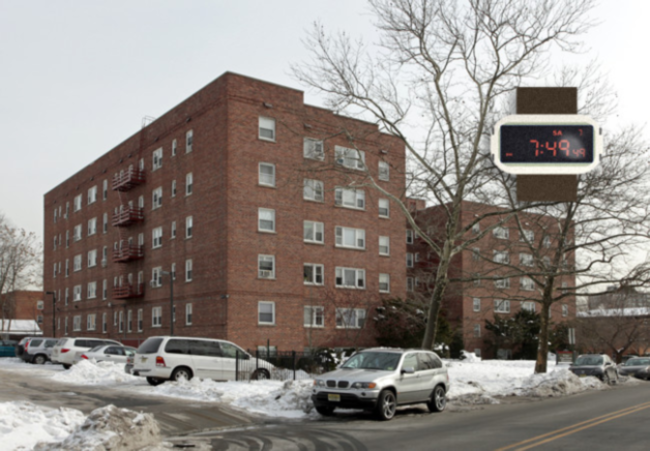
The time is **7:49**
